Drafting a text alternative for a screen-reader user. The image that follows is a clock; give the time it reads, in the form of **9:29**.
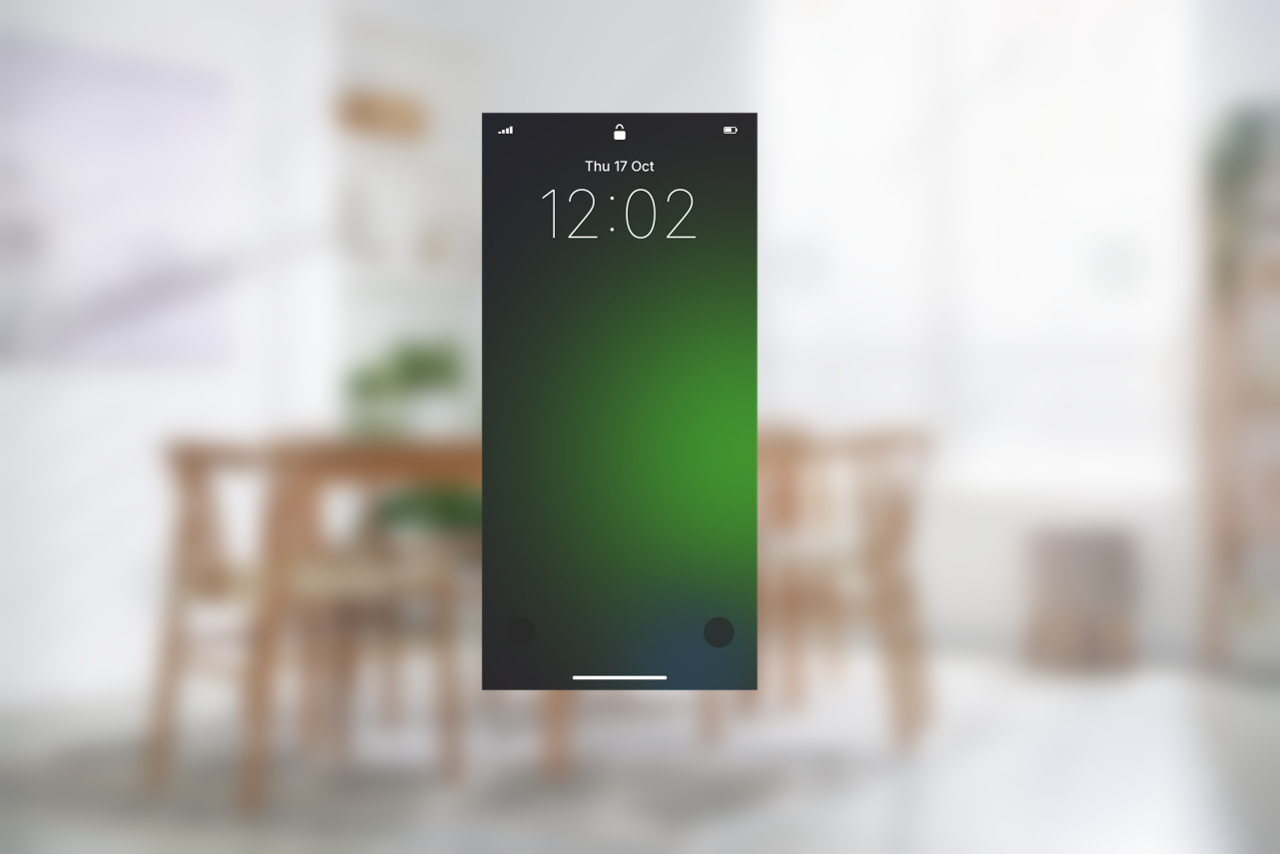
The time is **12:02**
